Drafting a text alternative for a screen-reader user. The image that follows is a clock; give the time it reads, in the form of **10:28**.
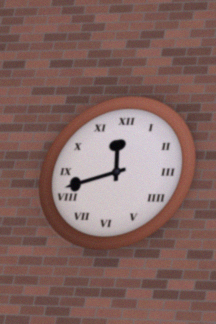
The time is **11:42**
